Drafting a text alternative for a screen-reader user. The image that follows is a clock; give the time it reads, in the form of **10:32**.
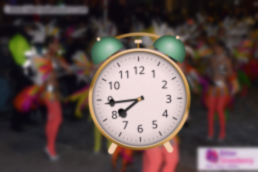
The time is **7:44**
